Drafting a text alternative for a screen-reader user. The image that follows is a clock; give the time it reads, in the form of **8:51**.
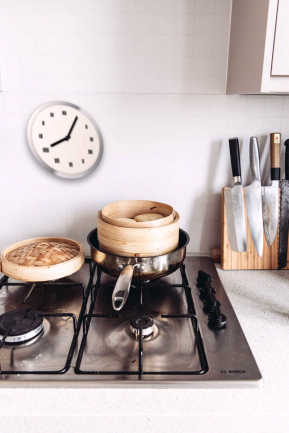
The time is **8:05**
